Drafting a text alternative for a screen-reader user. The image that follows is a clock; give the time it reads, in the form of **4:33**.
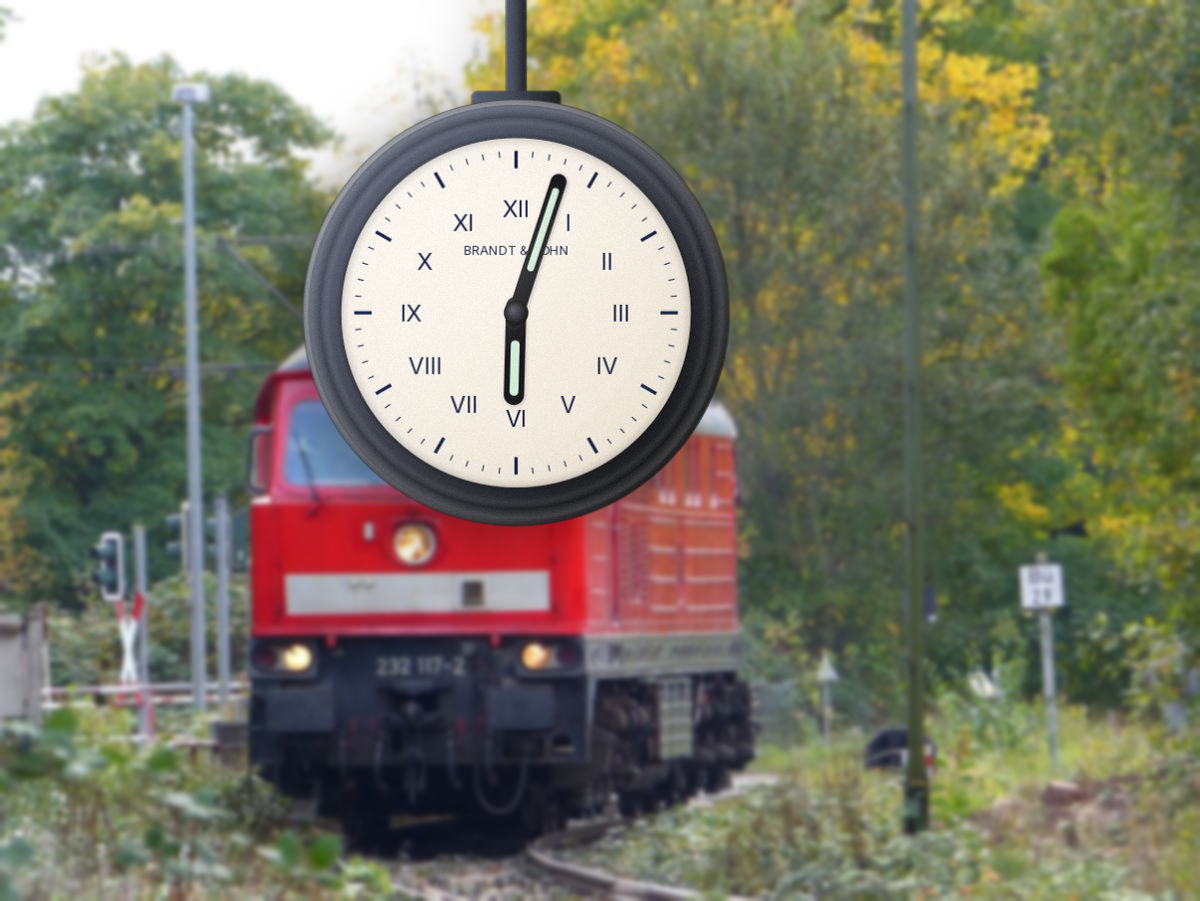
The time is **6:03**
